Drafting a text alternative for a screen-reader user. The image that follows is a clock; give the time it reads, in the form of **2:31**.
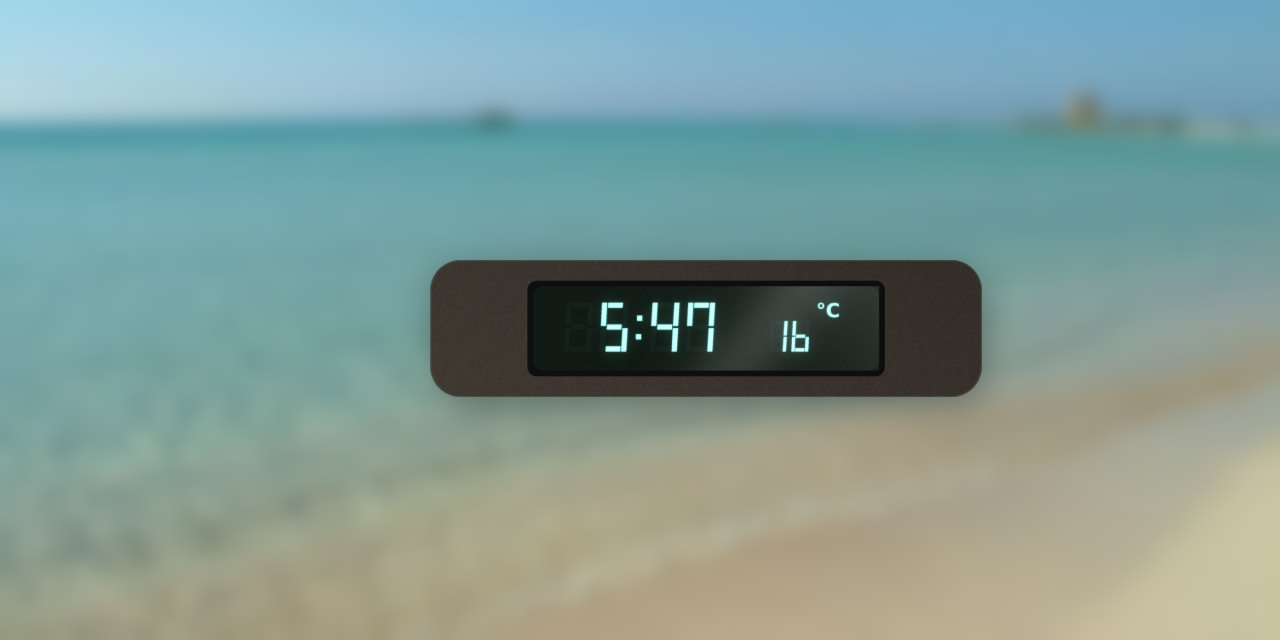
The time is **5:47**
